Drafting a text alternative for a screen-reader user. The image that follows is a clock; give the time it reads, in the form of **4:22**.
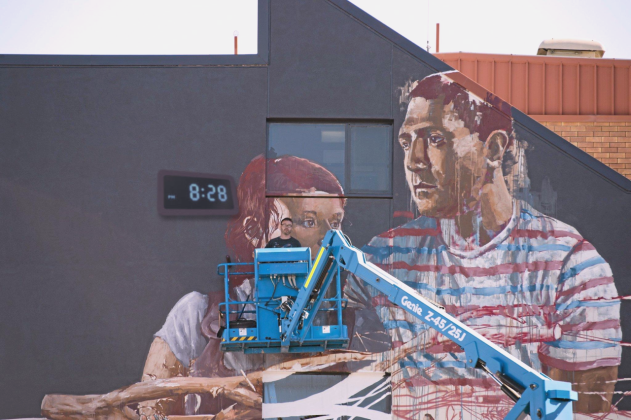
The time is **8:28**
